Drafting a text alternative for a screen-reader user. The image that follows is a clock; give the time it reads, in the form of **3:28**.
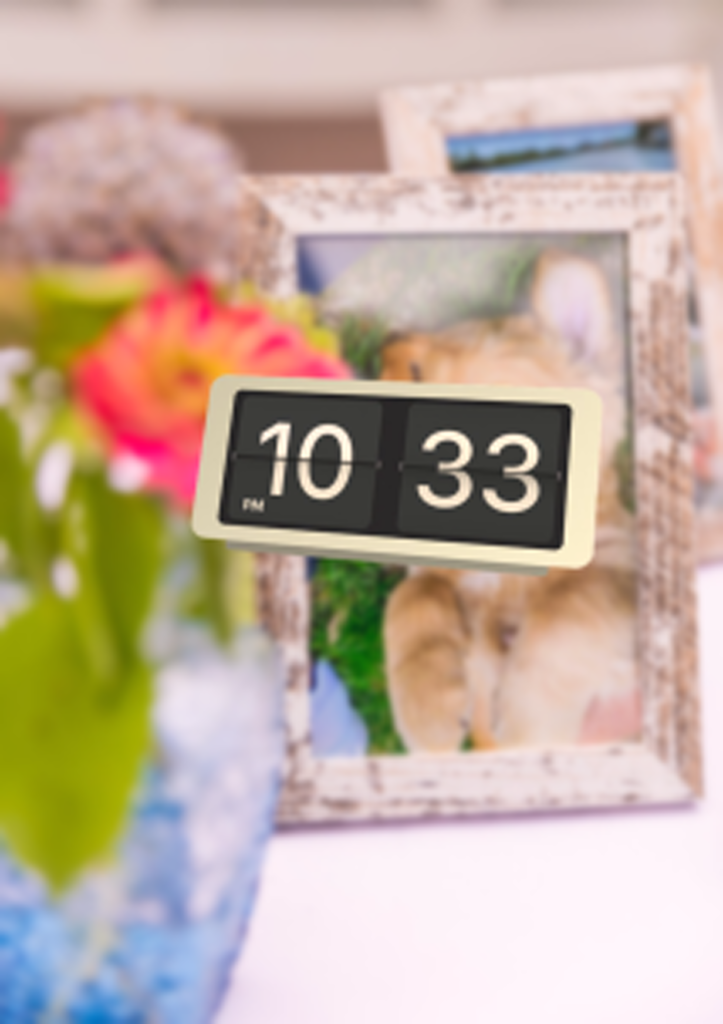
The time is **10:33**
